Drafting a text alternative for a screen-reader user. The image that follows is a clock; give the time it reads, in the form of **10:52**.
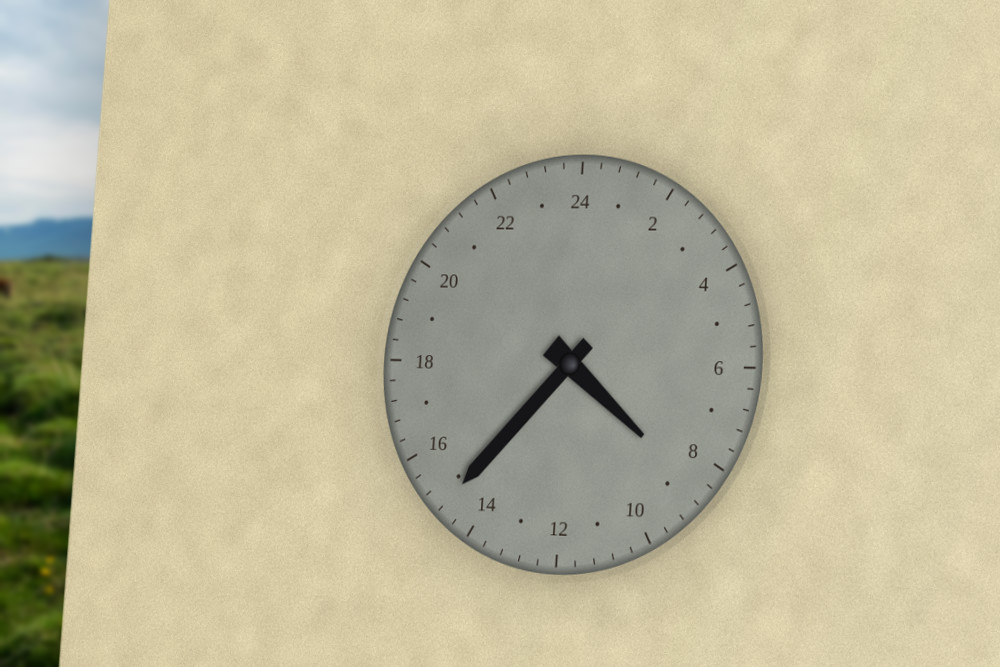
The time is **8:37**
